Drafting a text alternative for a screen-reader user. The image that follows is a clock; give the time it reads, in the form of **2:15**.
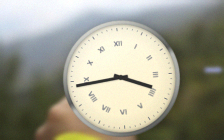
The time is **3:44**
